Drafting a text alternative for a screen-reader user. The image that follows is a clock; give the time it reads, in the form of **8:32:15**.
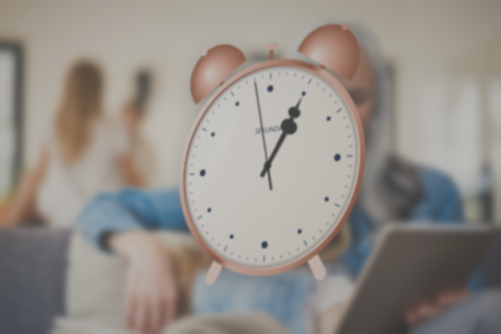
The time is **1:04:58**
